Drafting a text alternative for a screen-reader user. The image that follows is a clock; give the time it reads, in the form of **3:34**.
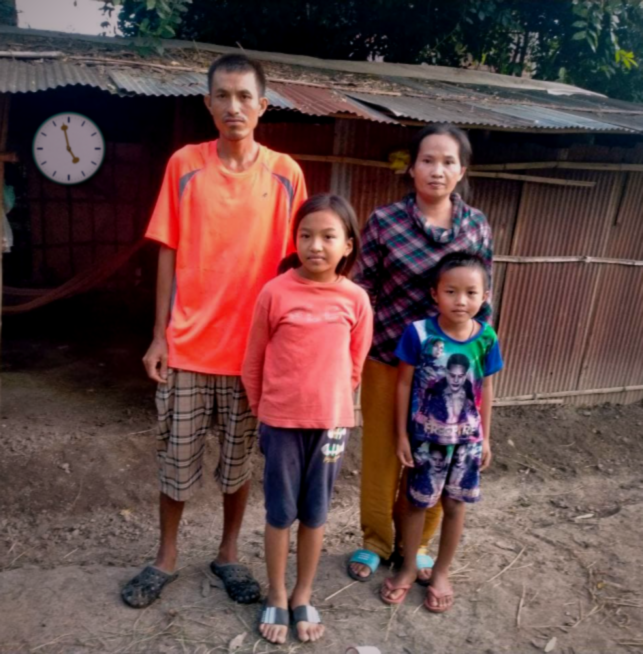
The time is **4:58**
